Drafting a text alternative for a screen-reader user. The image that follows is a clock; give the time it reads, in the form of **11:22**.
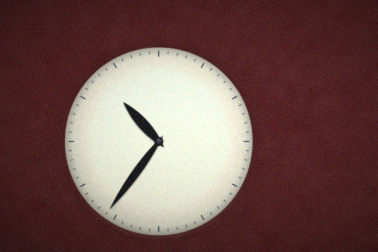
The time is **10:36**
